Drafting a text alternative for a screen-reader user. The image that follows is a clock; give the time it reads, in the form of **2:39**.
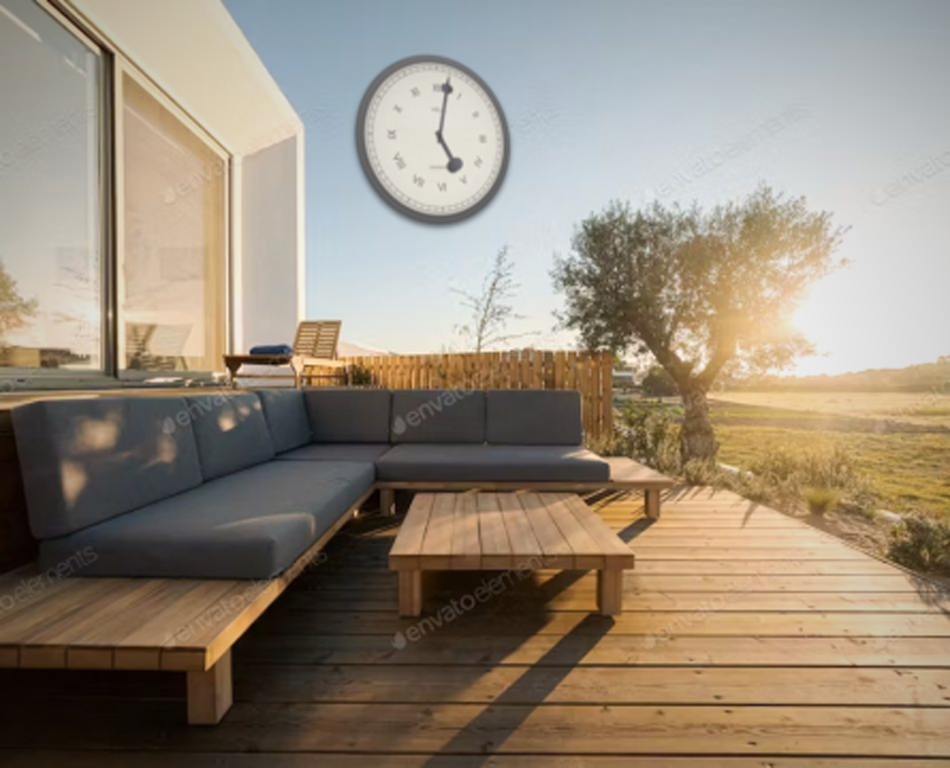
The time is **5:02**
